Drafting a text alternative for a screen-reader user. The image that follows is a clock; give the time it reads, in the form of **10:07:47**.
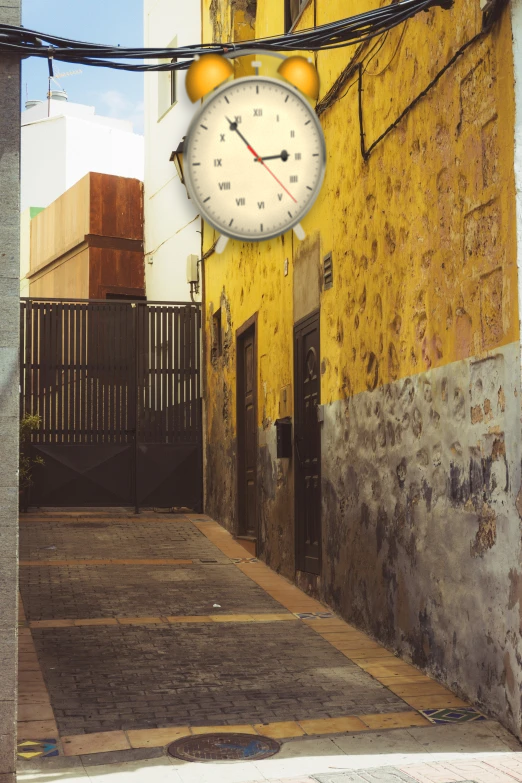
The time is **2:53:23**
